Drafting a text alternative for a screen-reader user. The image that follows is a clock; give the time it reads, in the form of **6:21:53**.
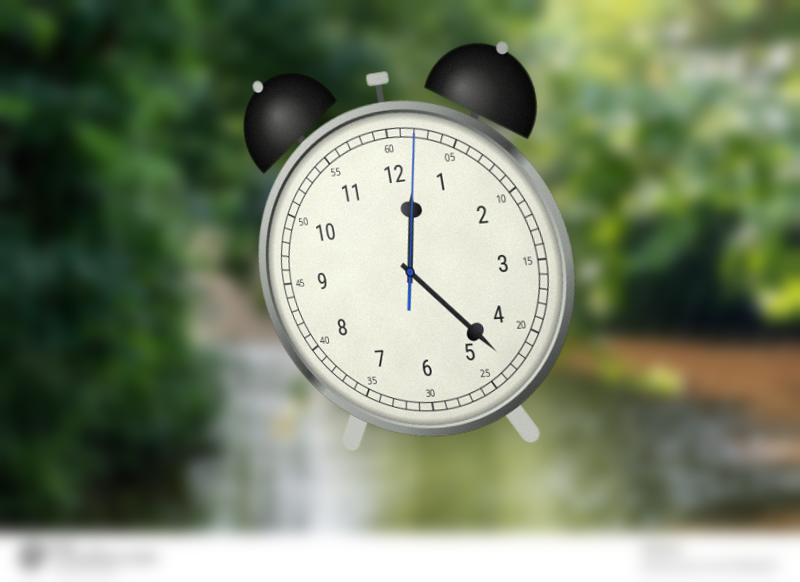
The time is **12:23:02**
